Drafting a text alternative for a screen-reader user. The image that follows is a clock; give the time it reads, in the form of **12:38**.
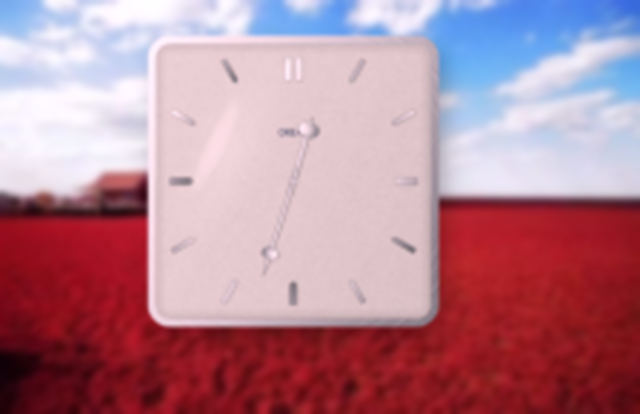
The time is **12:33**
